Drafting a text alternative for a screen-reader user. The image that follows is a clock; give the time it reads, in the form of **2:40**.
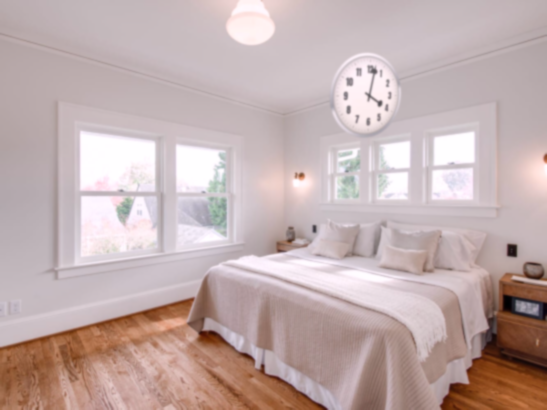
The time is **4:02**
